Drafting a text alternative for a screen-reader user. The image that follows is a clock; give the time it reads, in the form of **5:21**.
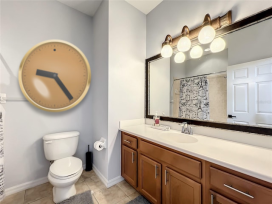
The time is **9:24**
